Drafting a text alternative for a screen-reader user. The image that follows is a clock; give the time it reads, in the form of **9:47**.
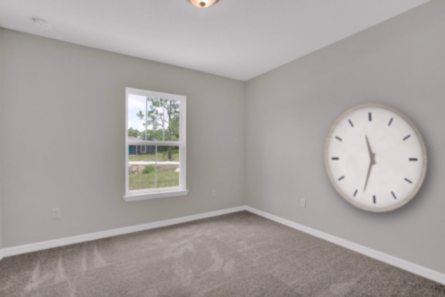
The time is **11:33**
